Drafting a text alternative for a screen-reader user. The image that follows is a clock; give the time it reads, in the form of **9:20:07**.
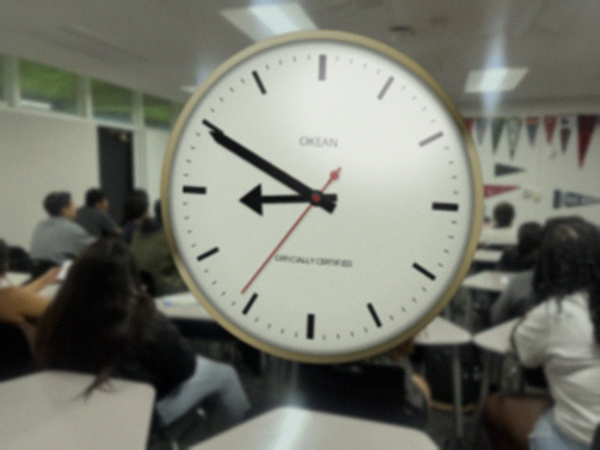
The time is **8:49:36**
